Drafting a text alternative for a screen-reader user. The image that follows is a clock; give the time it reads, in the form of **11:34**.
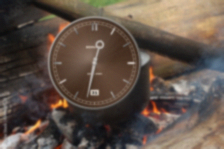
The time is **12:32**
